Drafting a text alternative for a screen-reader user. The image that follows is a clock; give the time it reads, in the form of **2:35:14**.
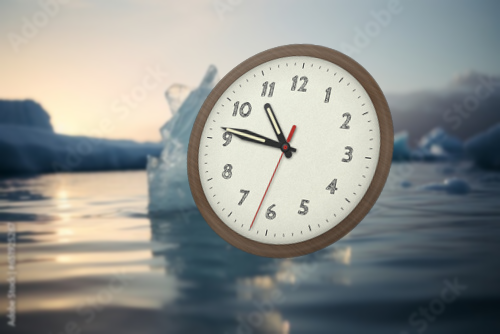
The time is **10:46:32**
